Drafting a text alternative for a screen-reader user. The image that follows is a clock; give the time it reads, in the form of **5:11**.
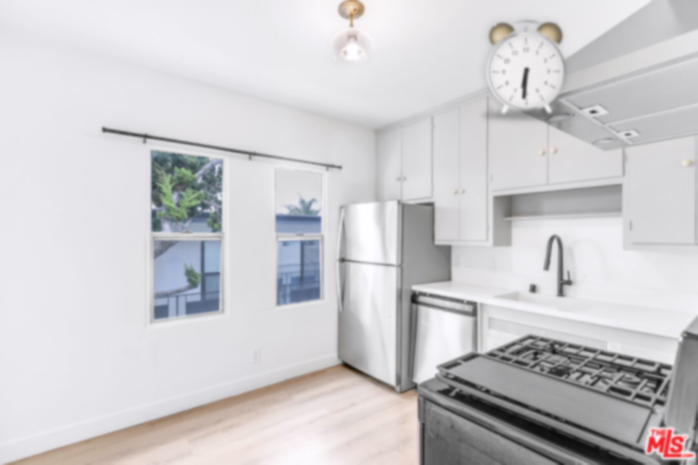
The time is **6:31**
